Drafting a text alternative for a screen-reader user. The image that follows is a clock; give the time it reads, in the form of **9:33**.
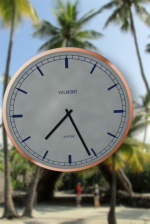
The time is **7:26**
